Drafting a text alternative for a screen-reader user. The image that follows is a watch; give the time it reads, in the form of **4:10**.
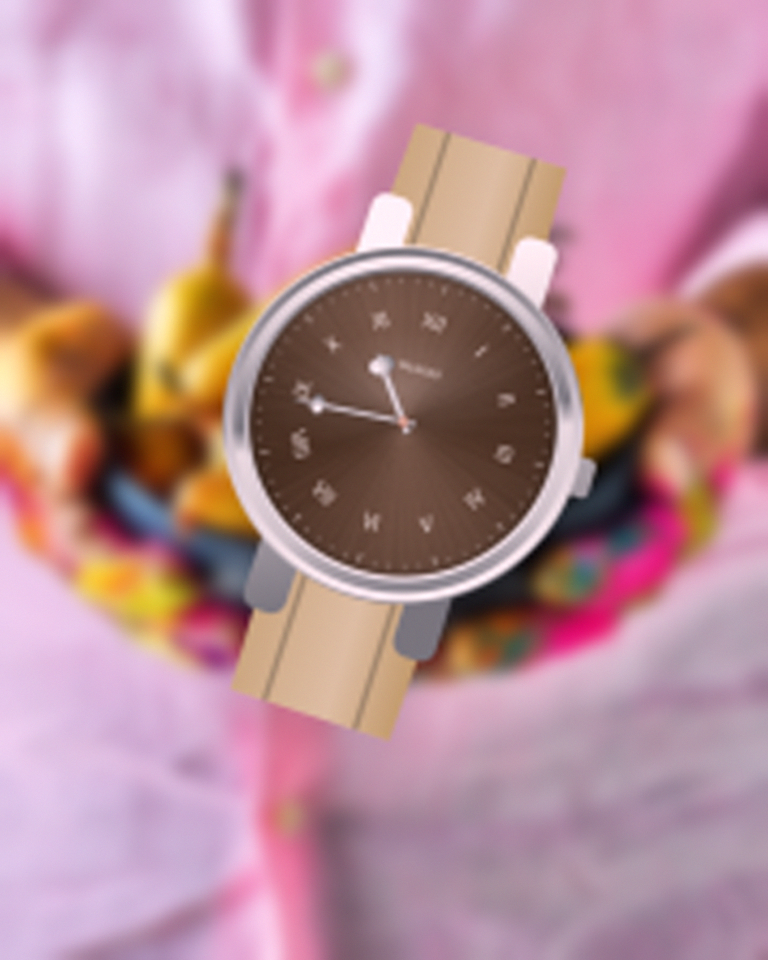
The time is **10:44**
